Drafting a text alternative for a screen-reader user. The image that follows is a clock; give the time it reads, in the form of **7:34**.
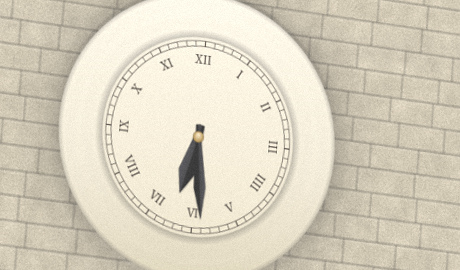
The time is **6:29**
